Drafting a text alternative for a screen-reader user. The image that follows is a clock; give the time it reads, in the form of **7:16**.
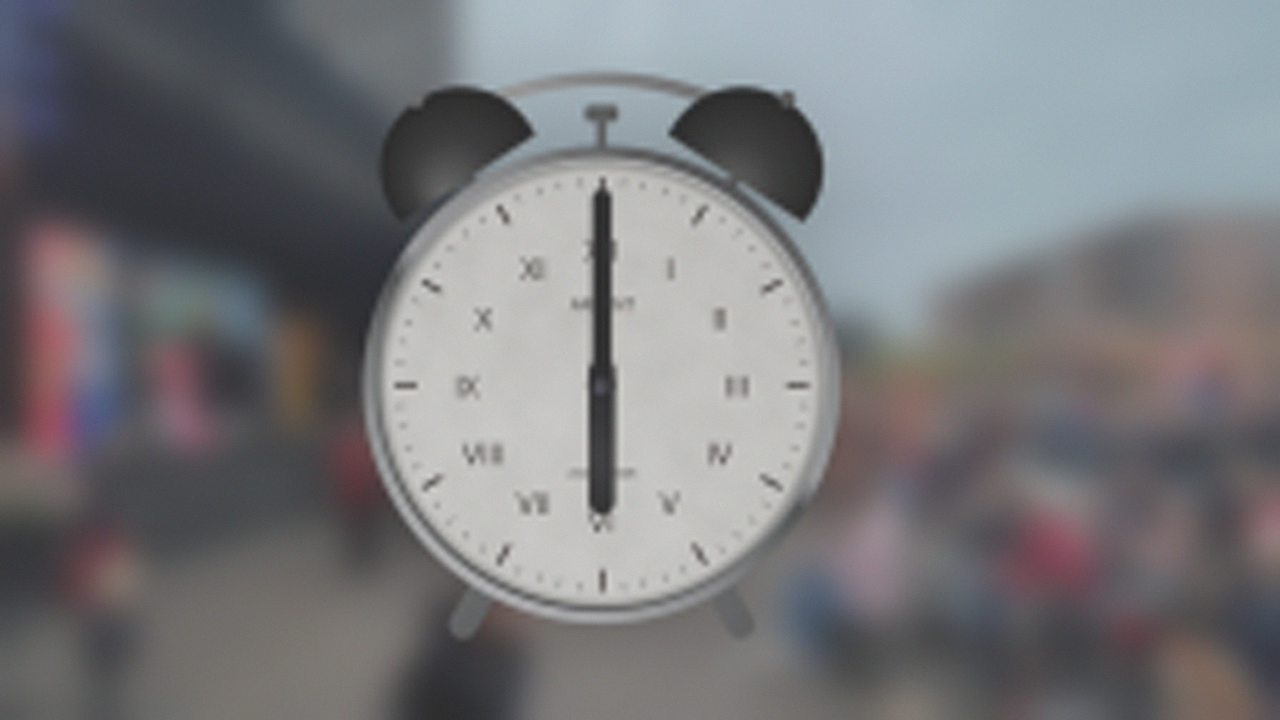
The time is **6:00**
